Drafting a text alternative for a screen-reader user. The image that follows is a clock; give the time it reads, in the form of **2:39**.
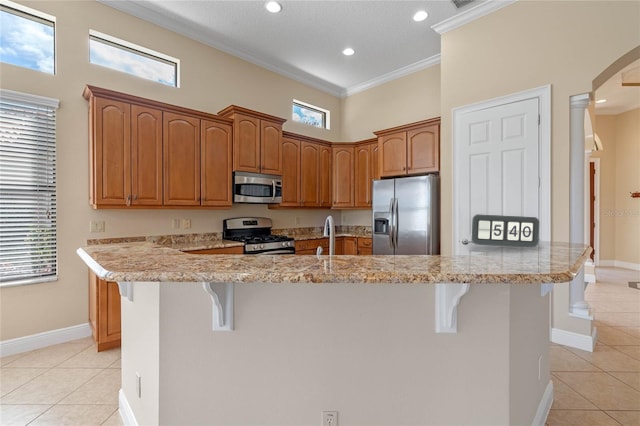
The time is **5:40**
